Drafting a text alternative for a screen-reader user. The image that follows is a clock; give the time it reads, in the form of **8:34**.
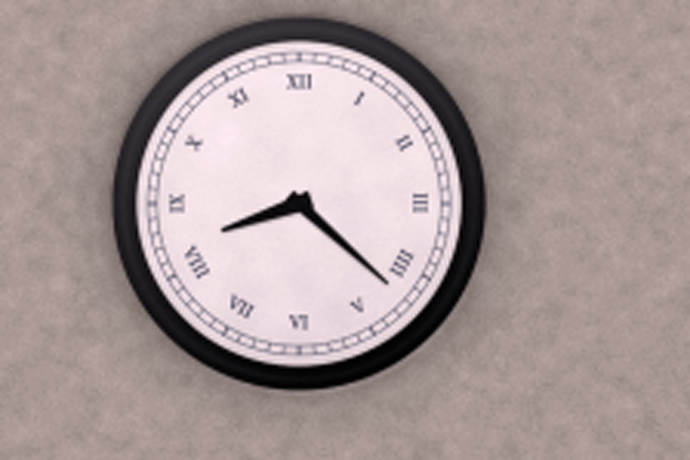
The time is **8:22**
